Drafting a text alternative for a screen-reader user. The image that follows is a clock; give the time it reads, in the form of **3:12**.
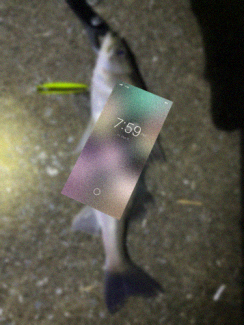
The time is **7:59**
